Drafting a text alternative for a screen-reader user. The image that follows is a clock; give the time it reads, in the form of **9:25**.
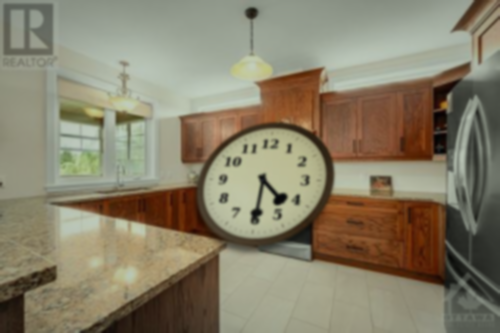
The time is **4:30**
